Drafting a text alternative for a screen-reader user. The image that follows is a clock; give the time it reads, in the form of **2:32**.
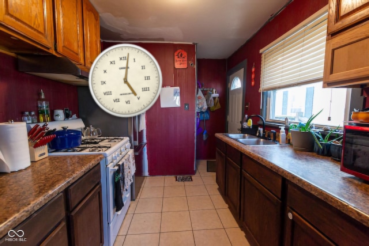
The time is **5:02**
